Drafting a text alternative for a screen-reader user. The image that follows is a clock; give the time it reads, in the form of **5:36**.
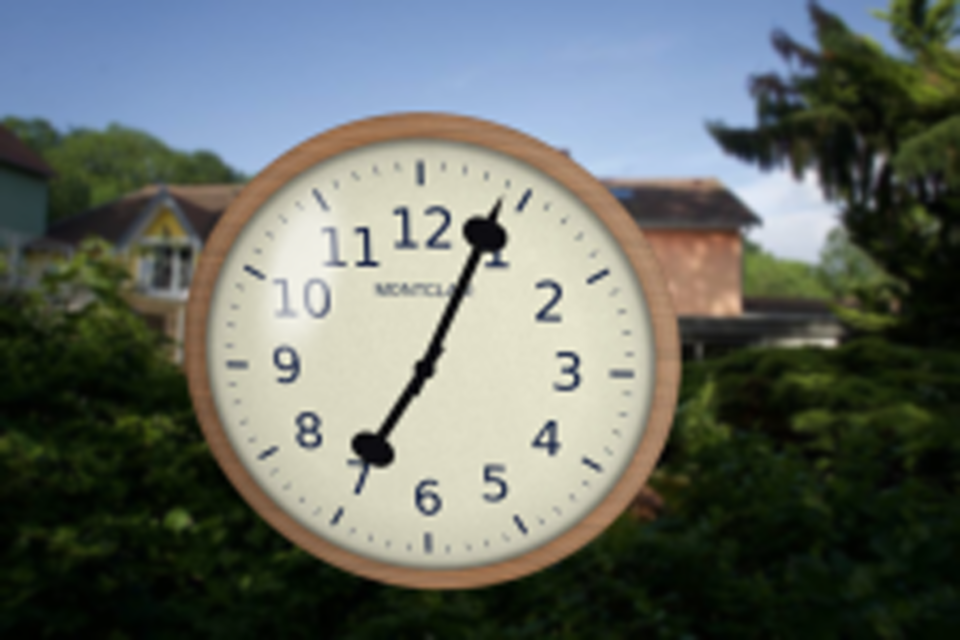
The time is **7:04**
